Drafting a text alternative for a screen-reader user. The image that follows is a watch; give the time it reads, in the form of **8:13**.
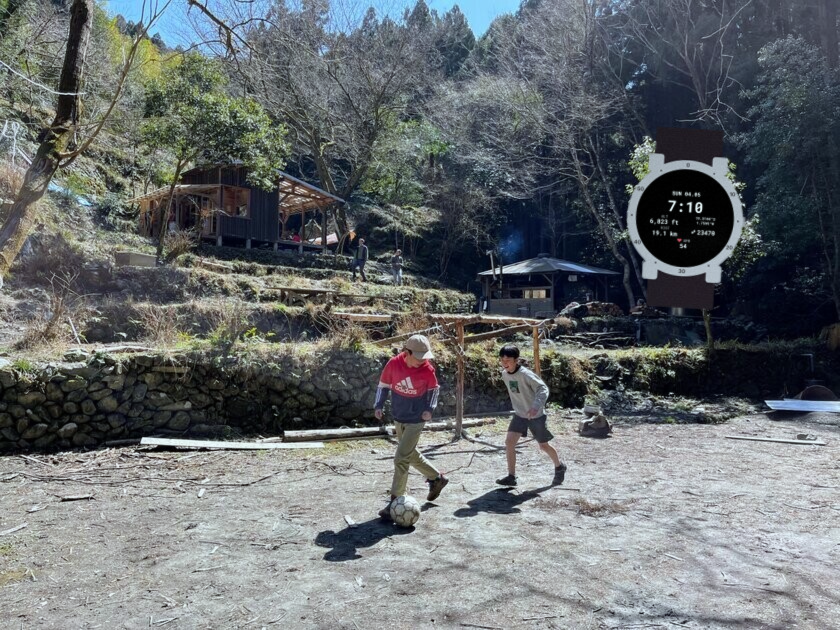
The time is **7:10**
